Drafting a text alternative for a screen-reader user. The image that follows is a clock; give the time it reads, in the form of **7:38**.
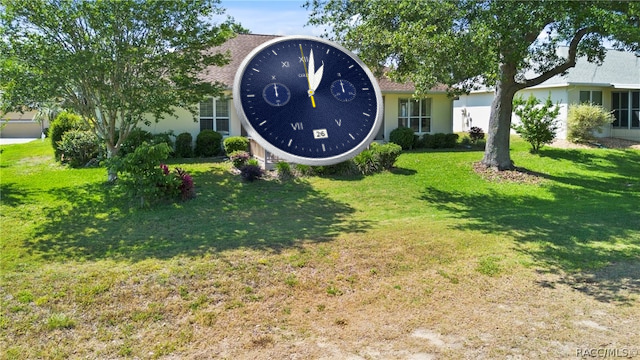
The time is **1:02**
